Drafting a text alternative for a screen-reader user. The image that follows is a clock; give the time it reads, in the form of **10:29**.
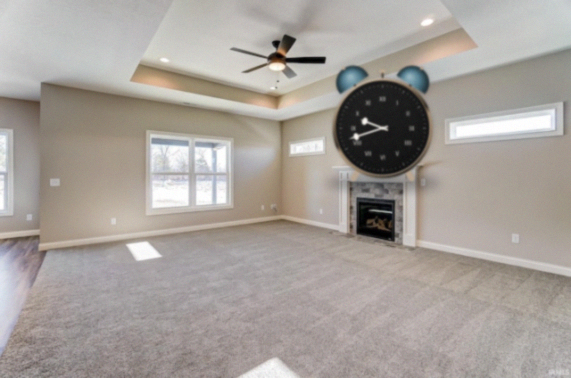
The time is **9:42**
